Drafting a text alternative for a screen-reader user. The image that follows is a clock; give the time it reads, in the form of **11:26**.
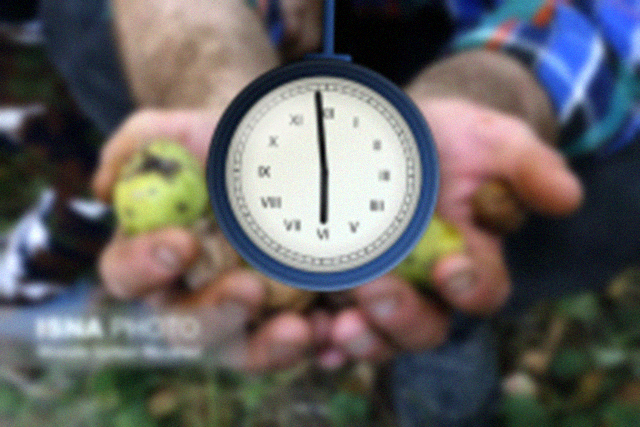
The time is **5:59**
